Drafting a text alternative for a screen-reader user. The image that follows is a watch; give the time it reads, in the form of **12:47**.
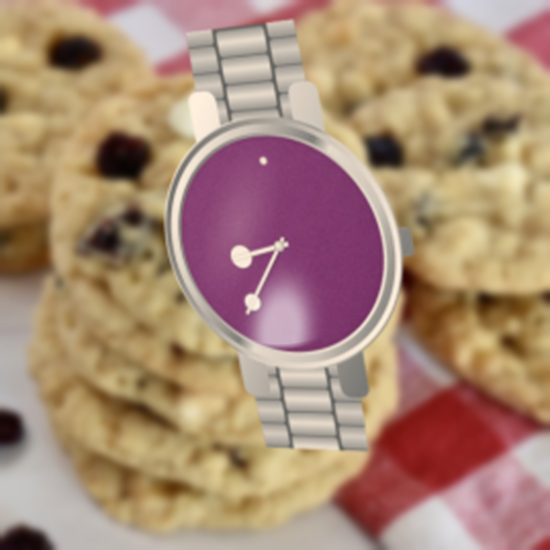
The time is **8:36**
